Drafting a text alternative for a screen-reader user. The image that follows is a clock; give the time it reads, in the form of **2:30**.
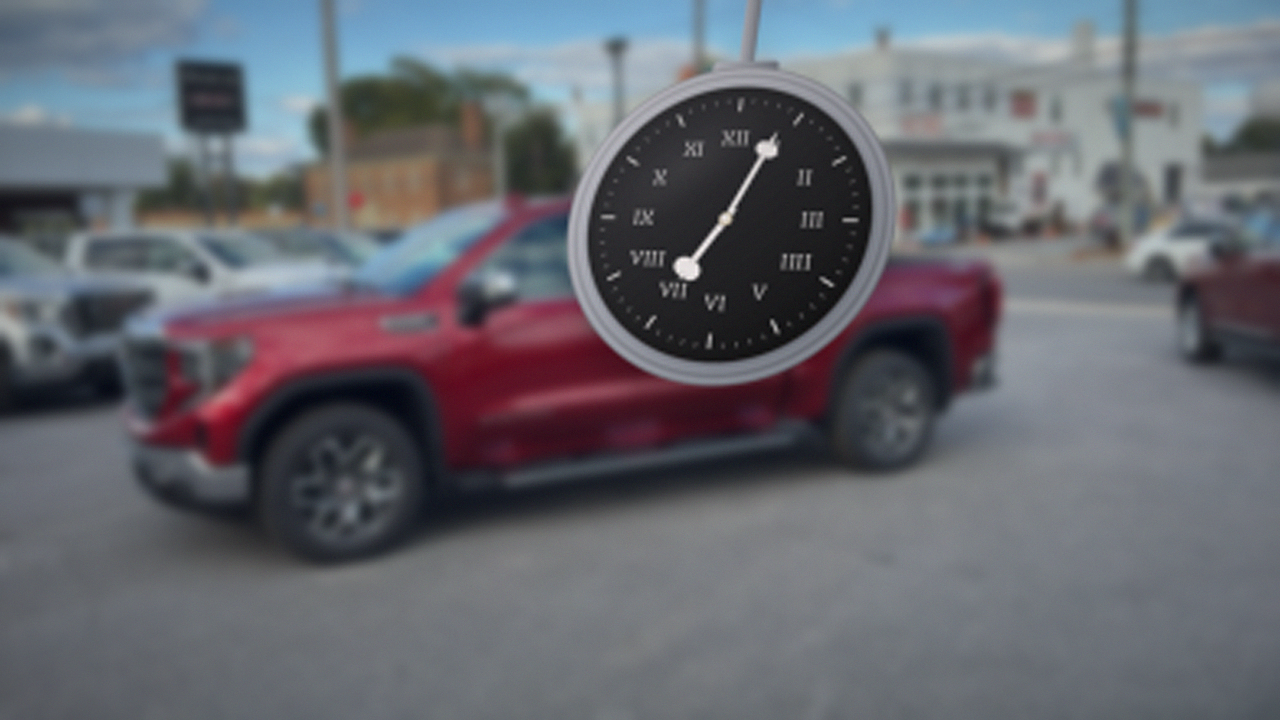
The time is **7:04**
